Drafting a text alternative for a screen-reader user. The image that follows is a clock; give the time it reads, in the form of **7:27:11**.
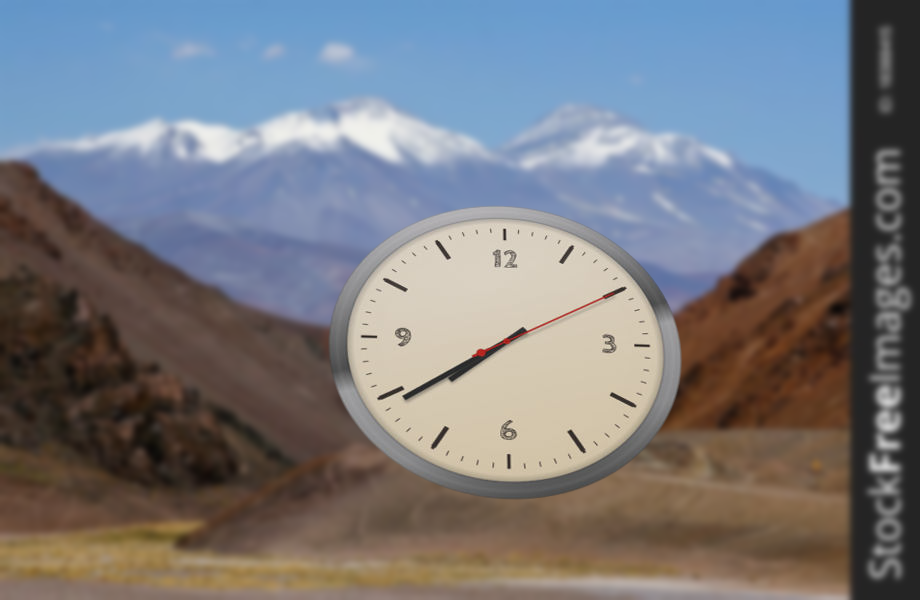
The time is **7:39:10**
